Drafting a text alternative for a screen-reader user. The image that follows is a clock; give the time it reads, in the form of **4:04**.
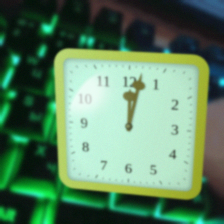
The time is **12:02**
